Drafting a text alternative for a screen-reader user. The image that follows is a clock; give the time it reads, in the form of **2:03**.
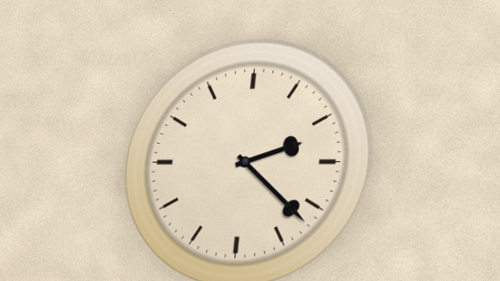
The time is **2:22**
